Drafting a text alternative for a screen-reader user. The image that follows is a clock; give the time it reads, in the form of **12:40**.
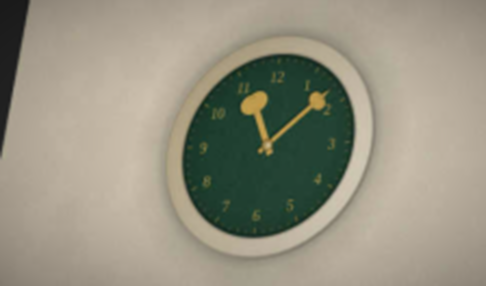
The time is **11:08**
